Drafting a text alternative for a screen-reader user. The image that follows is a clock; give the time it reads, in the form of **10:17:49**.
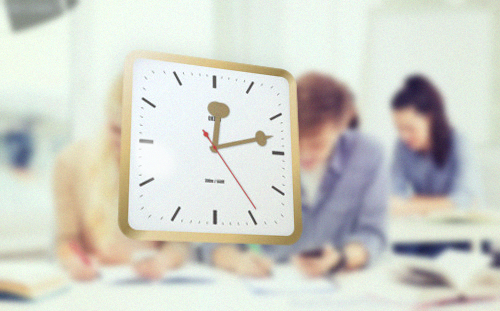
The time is **12:12:24**
